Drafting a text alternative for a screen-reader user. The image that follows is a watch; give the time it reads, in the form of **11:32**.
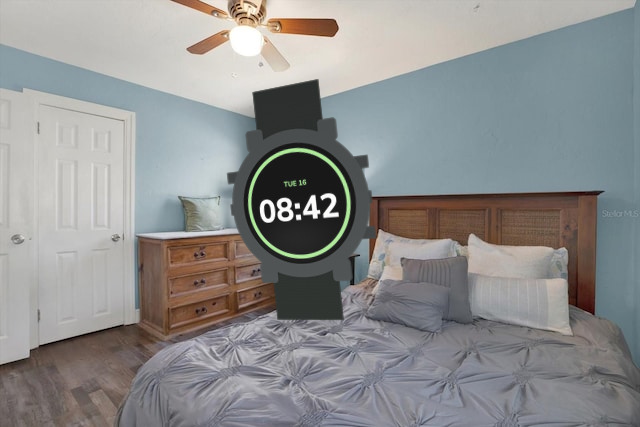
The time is **8:42**
